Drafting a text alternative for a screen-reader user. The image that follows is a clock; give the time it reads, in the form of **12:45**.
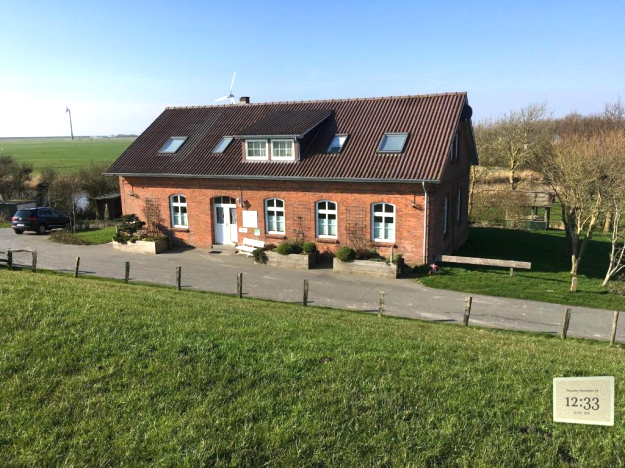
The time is **12:33**
